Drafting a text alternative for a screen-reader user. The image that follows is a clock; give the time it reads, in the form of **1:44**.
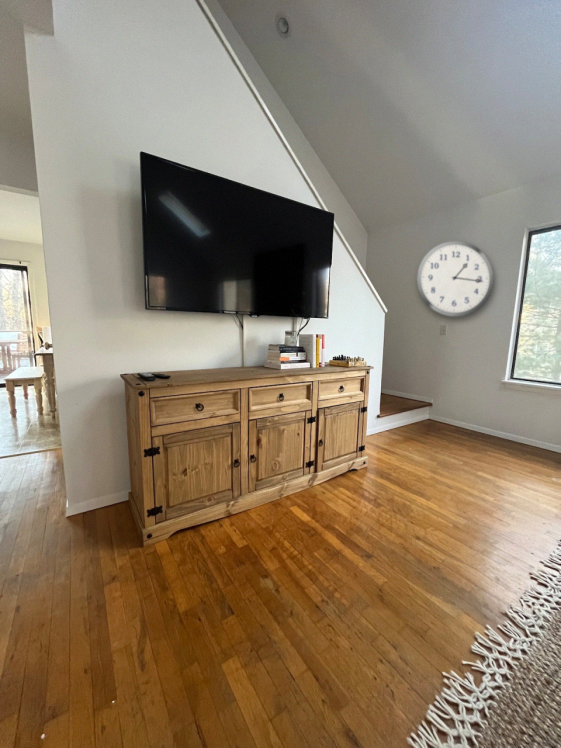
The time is **1:16**
